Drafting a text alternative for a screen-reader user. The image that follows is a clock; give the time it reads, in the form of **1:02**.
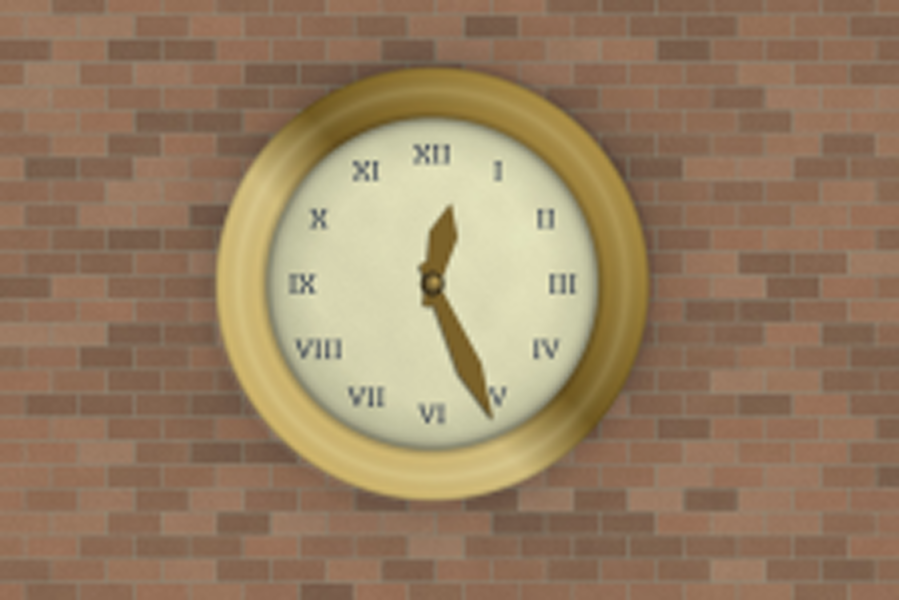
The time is **12:26**
